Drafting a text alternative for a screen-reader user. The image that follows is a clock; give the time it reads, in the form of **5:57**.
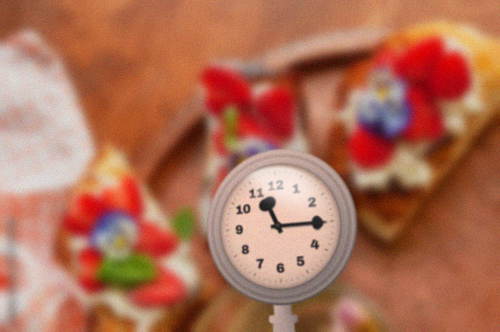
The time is **11:15**
